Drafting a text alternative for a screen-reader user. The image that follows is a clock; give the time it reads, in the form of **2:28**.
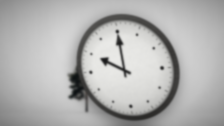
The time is **10:00**
